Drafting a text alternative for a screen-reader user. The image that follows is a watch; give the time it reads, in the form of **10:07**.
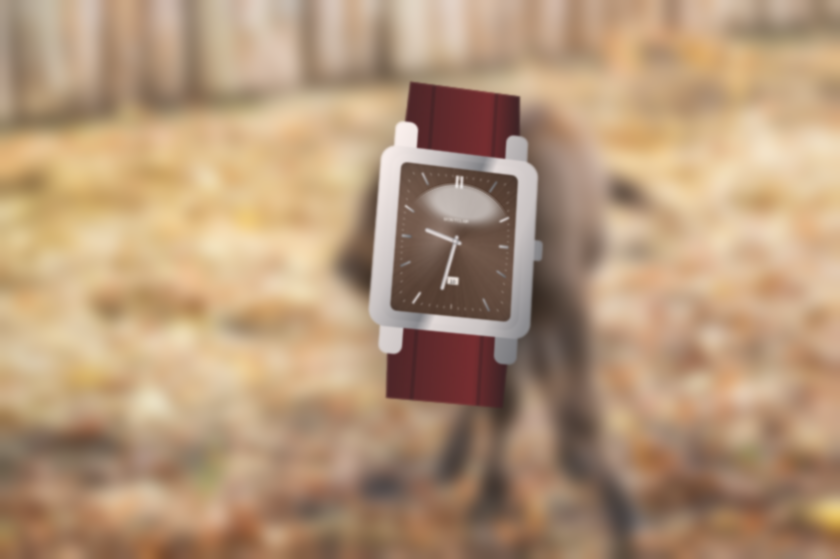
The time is **9:32**
